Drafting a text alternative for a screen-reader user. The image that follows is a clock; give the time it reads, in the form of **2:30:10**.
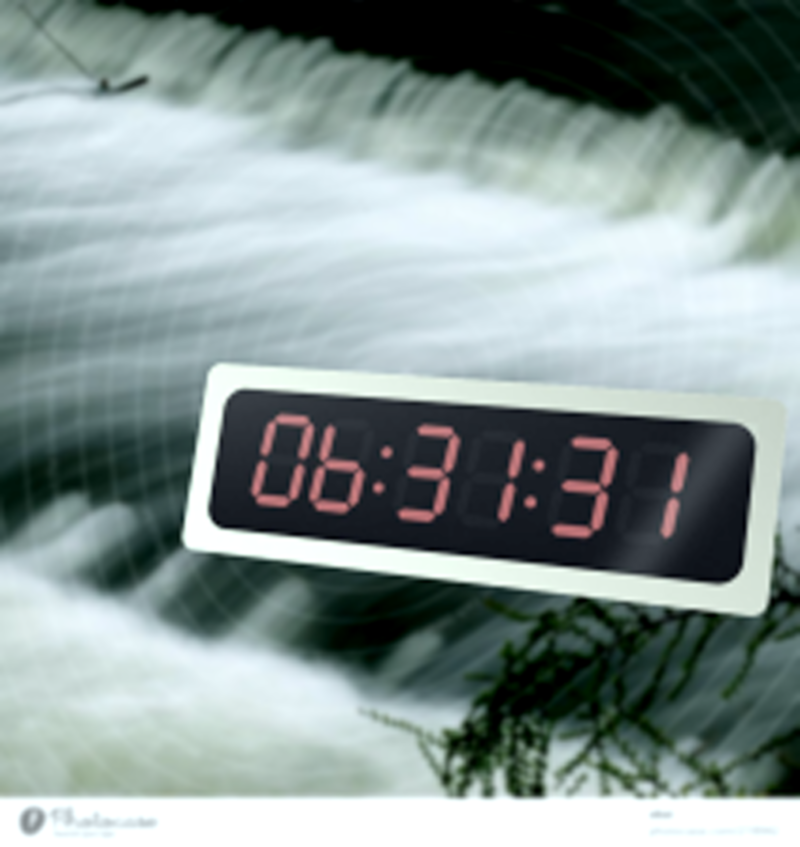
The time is **6:31:31**
